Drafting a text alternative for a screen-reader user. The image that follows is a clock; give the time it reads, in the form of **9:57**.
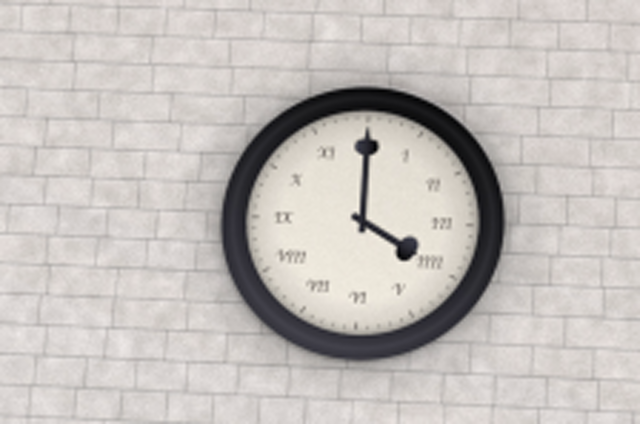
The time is **4:00**
